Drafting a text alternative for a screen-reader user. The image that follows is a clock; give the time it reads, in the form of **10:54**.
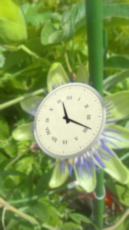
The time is **11:19**
